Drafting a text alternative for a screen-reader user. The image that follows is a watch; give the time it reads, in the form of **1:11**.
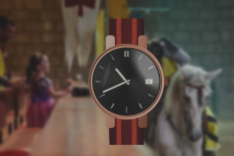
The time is **10:41**
